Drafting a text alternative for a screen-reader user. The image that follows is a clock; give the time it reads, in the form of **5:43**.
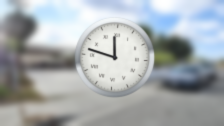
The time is **11:47**
